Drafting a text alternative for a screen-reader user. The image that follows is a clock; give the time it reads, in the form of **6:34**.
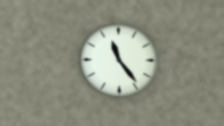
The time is **11:24**
